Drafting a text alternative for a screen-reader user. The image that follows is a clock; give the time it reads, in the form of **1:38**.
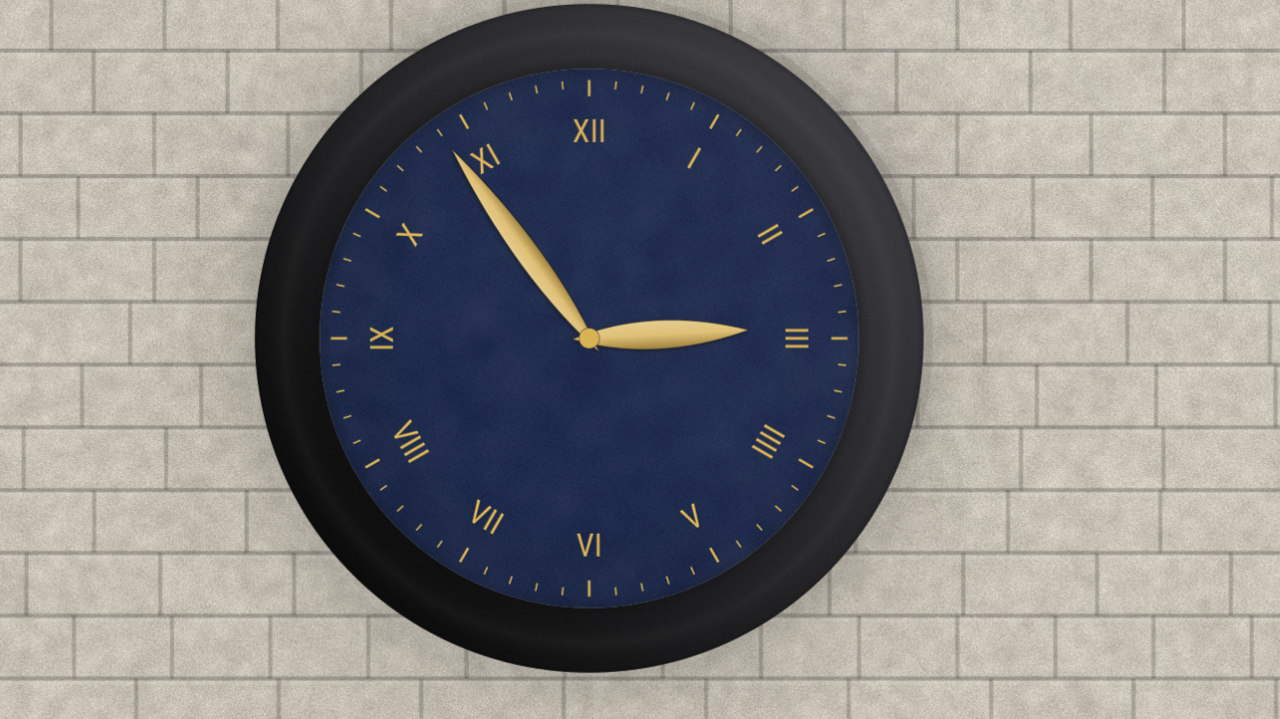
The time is **2:54**
